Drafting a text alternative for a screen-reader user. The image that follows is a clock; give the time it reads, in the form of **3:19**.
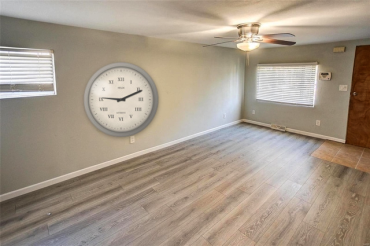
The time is **9:11**
